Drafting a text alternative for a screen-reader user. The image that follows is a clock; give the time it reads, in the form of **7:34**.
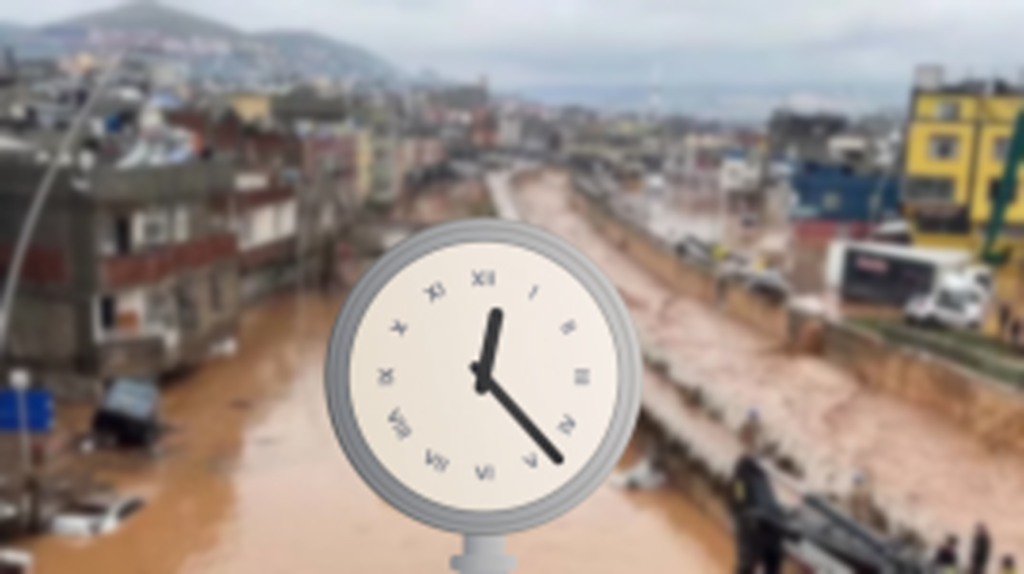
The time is **12:23**
